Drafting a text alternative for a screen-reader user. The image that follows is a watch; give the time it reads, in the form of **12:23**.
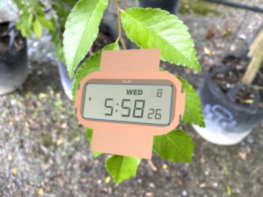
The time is **5:58**
